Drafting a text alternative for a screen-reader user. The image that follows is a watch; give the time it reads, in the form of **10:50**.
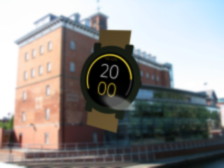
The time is **20:00**
